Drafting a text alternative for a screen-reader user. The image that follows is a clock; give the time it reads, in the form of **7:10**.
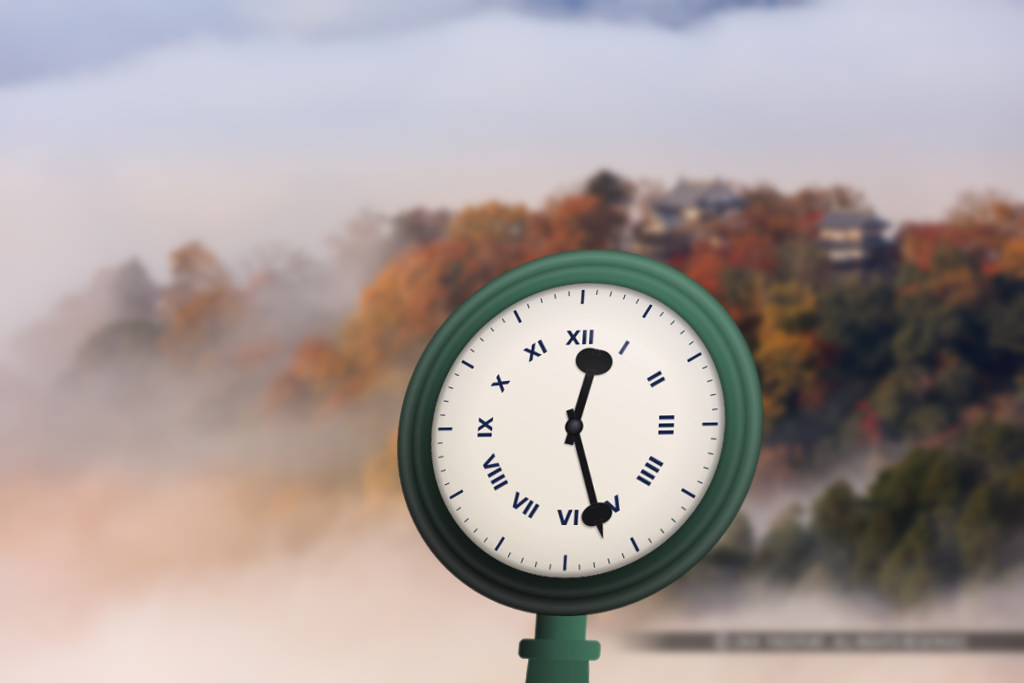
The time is **12:27**
